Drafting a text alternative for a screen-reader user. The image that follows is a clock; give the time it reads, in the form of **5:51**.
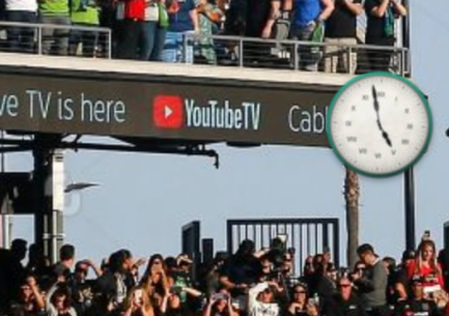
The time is **4:58**
